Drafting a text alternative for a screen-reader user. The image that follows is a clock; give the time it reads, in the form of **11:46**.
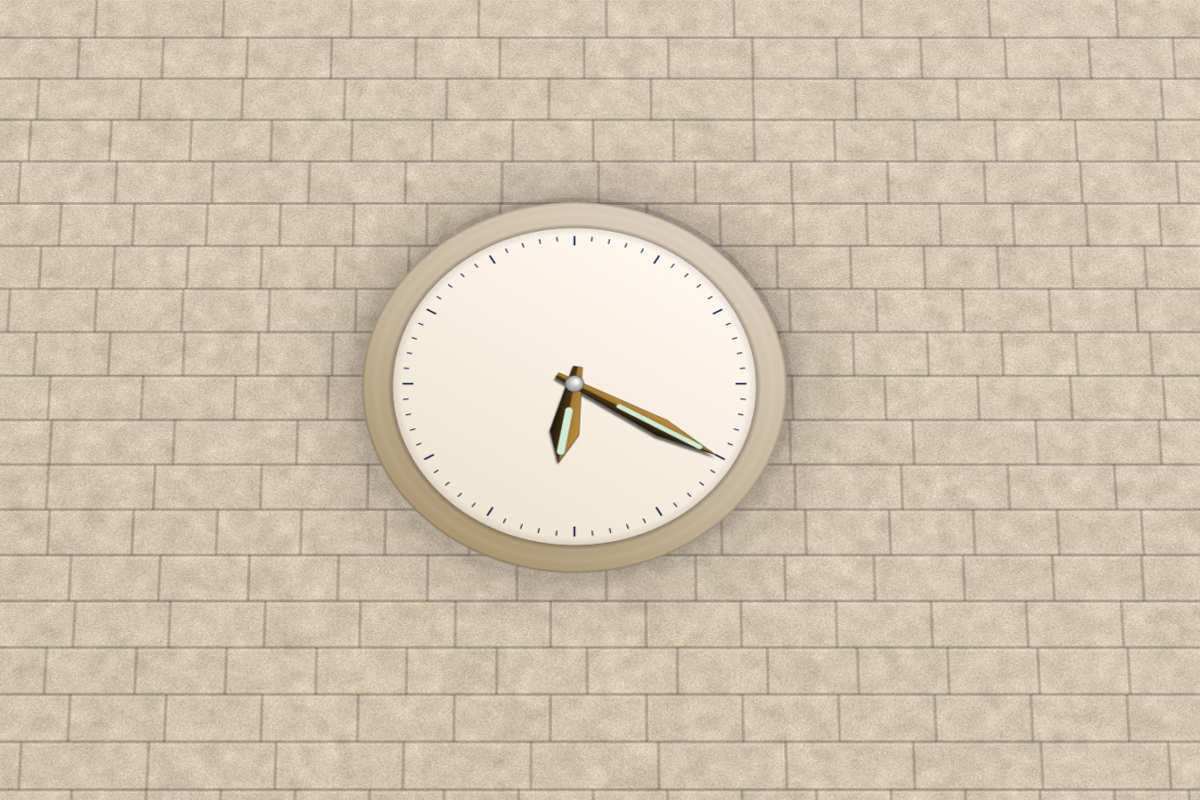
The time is **6:20**
